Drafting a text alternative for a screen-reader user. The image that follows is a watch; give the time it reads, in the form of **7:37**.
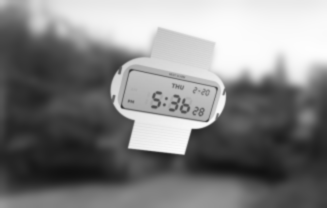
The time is **5:36**
